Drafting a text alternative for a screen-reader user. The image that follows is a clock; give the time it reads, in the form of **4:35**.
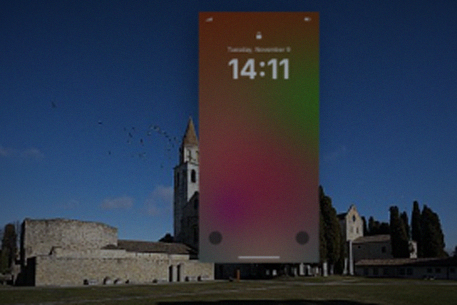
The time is **14:11**
